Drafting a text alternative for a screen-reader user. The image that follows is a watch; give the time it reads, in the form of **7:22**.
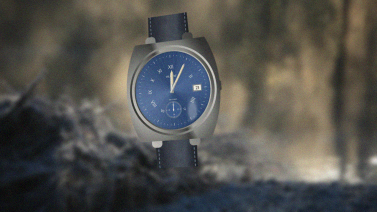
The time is **12:05**
